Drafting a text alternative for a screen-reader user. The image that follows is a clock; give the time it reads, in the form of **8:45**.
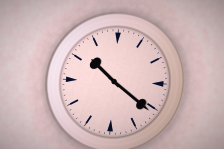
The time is **10:21**
